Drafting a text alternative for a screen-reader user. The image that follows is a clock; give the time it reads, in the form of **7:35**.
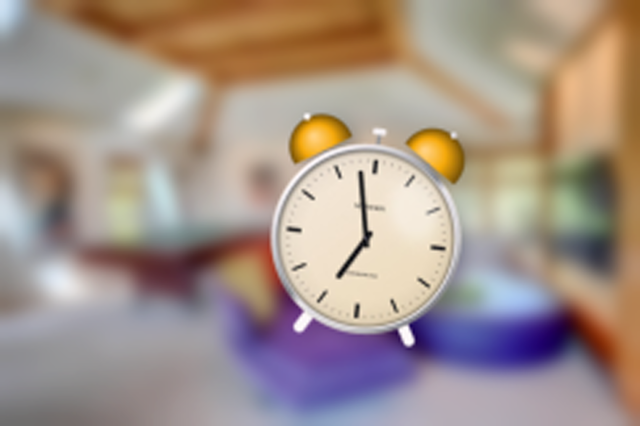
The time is **6:58**
